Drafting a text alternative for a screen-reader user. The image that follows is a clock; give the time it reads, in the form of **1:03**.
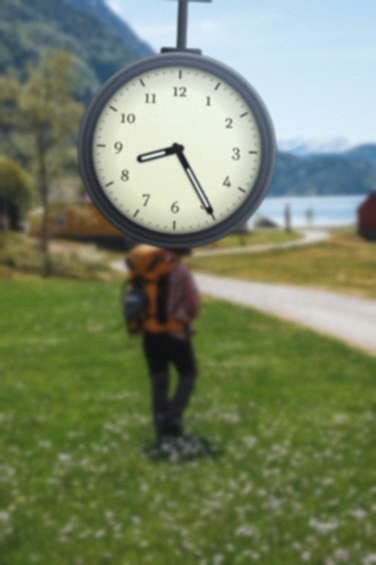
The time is **8:25**
